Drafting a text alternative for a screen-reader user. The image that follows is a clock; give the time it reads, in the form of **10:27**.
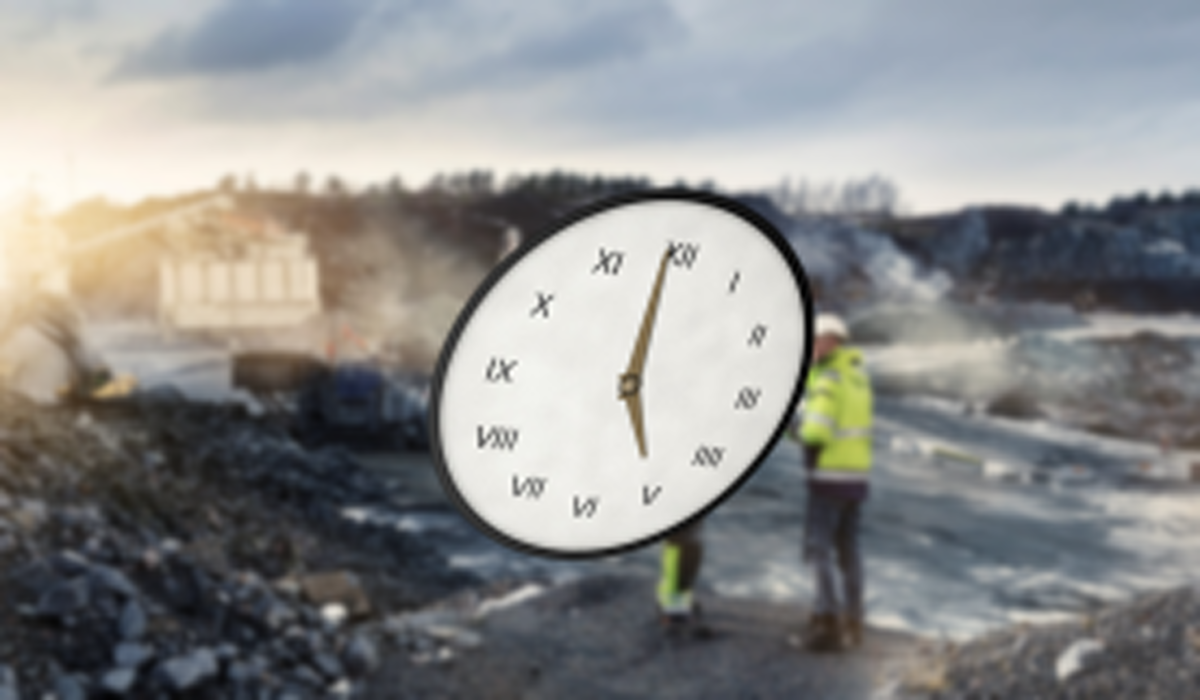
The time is **4:59**
